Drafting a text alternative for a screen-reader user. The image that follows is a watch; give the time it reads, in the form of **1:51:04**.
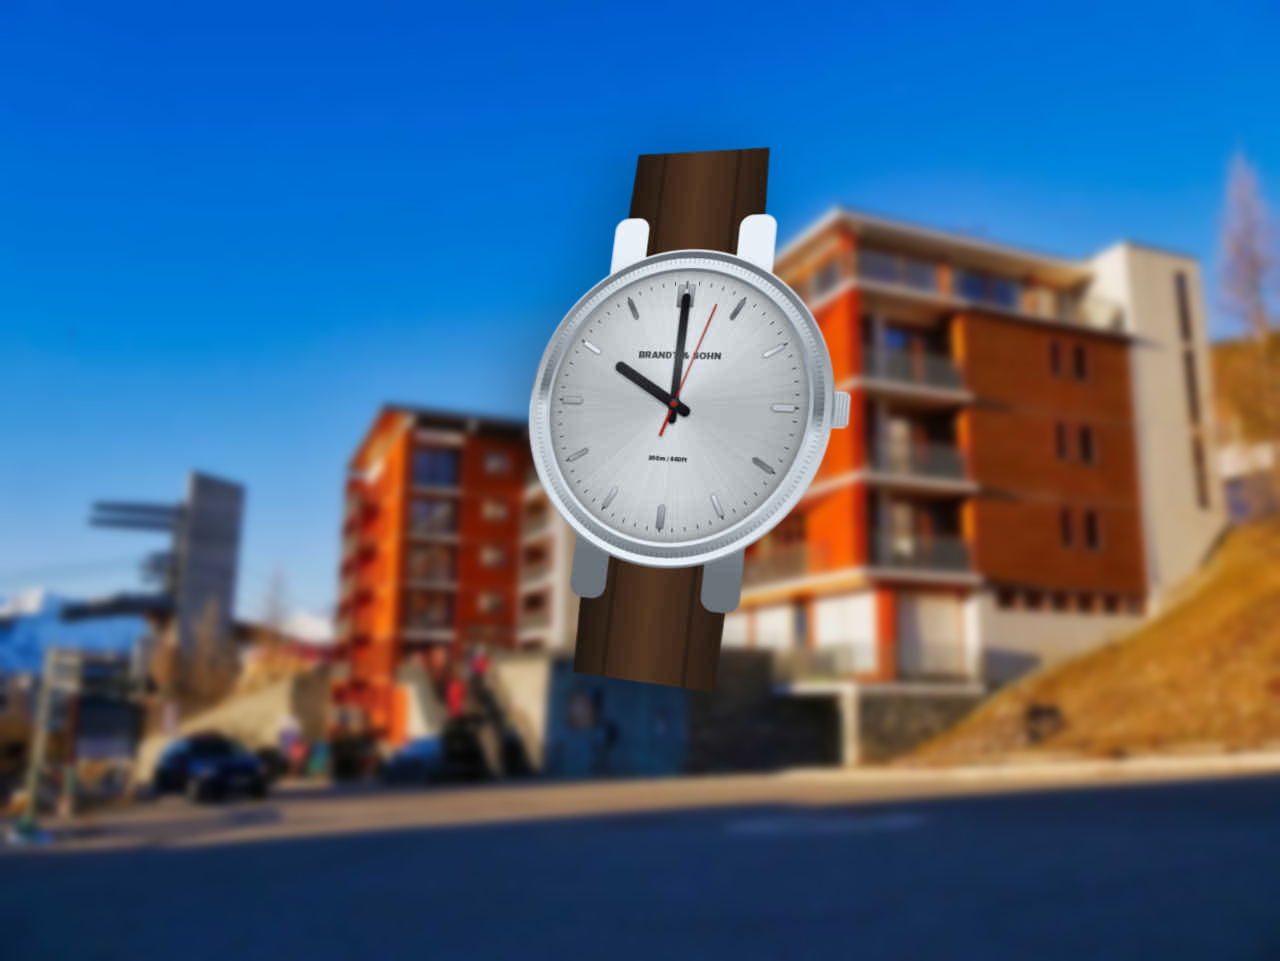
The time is **10:00:03**
